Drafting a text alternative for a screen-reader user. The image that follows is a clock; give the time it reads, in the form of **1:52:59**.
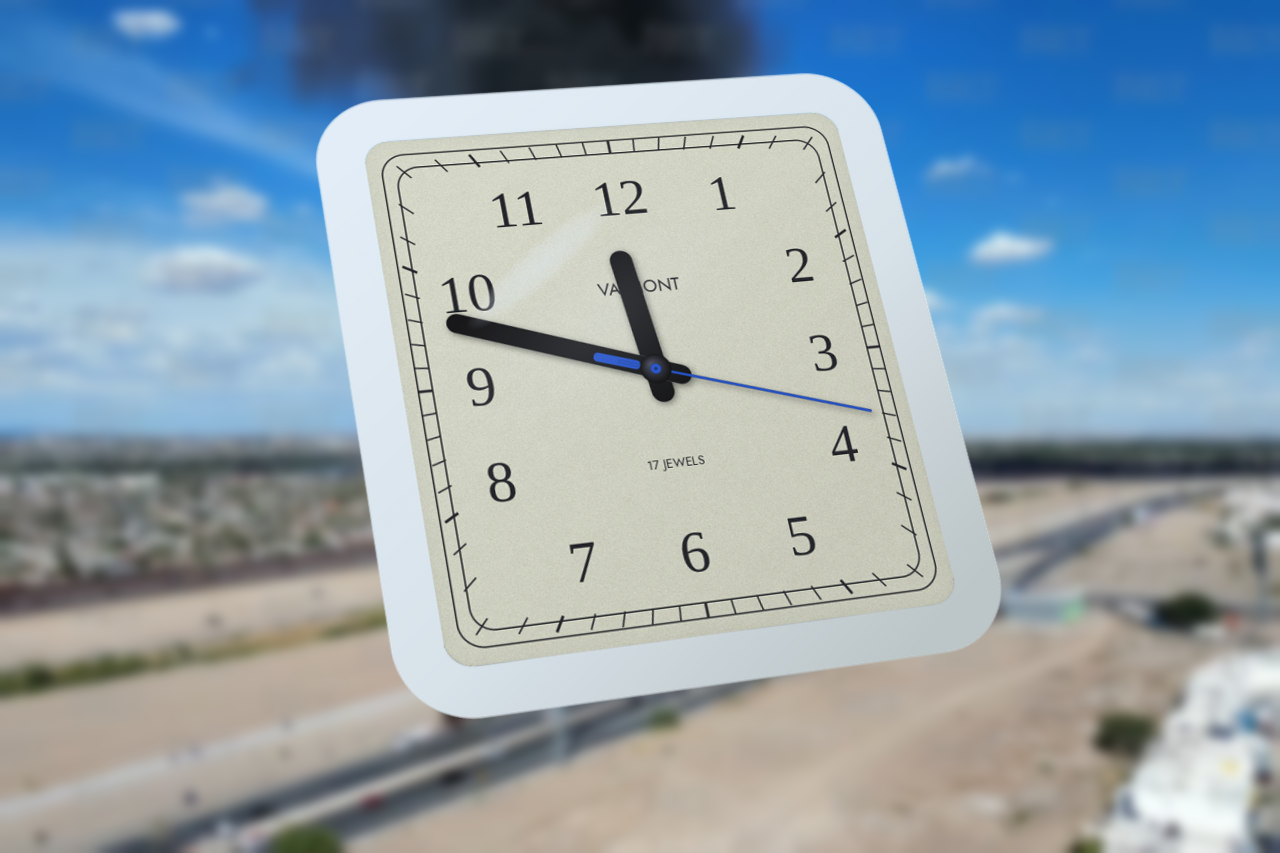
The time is **11:48:18**
